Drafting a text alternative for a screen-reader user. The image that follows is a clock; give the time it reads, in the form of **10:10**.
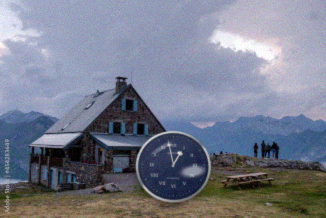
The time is **12:58**
